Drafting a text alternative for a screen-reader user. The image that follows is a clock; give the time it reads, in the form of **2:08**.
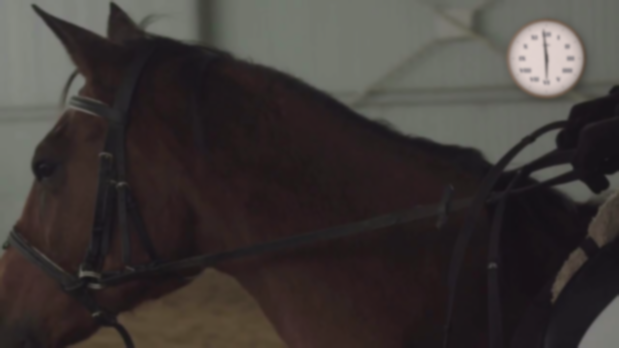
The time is **5:59**
